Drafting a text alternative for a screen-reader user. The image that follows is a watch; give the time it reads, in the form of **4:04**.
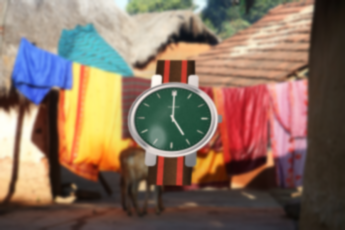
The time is **5:00**
